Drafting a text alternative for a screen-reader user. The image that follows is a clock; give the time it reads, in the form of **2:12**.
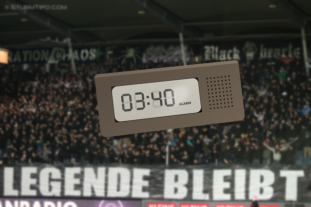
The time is **3:40**
